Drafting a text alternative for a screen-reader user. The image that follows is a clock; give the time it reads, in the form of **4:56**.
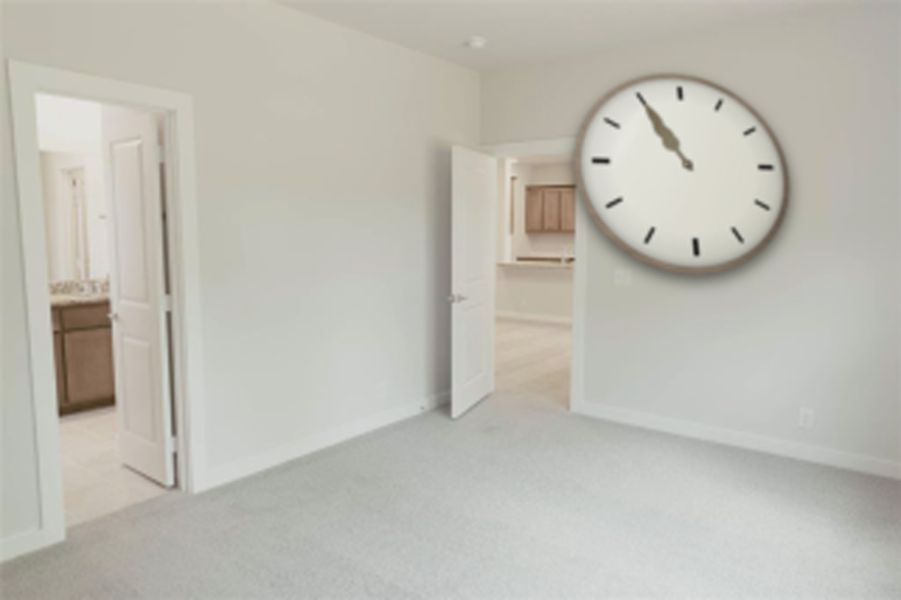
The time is **10:55**
